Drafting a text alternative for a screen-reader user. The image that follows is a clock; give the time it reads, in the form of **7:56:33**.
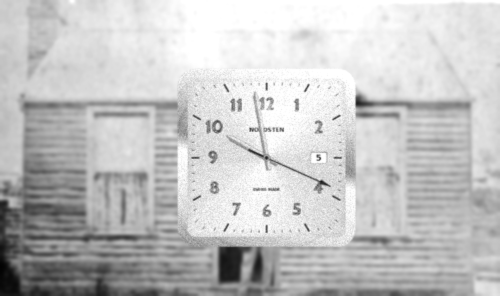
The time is **9:58:19**
